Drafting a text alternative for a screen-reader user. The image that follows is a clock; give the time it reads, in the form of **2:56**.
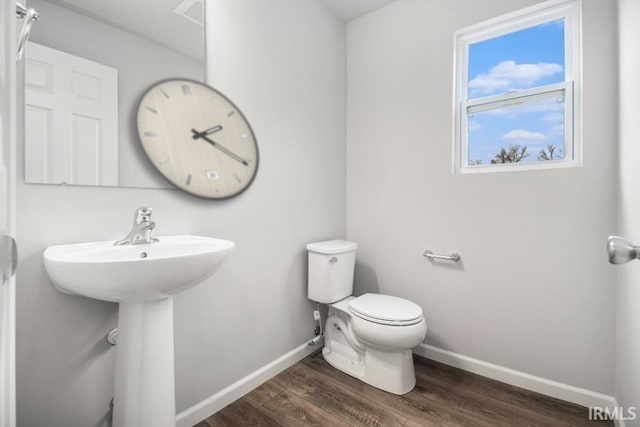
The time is **2:21**
